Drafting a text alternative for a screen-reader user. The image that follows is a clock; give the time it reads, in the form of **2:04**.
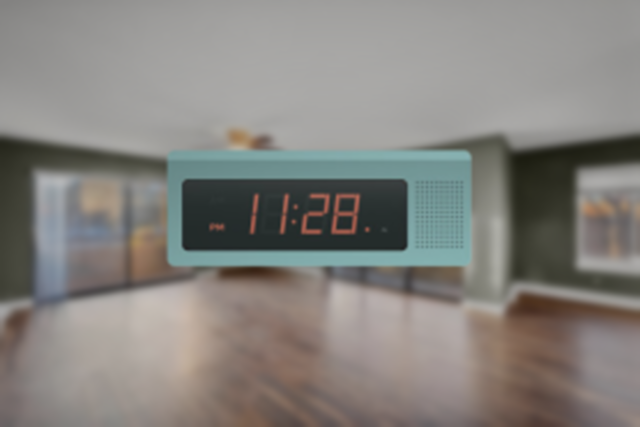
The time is **11:28**
